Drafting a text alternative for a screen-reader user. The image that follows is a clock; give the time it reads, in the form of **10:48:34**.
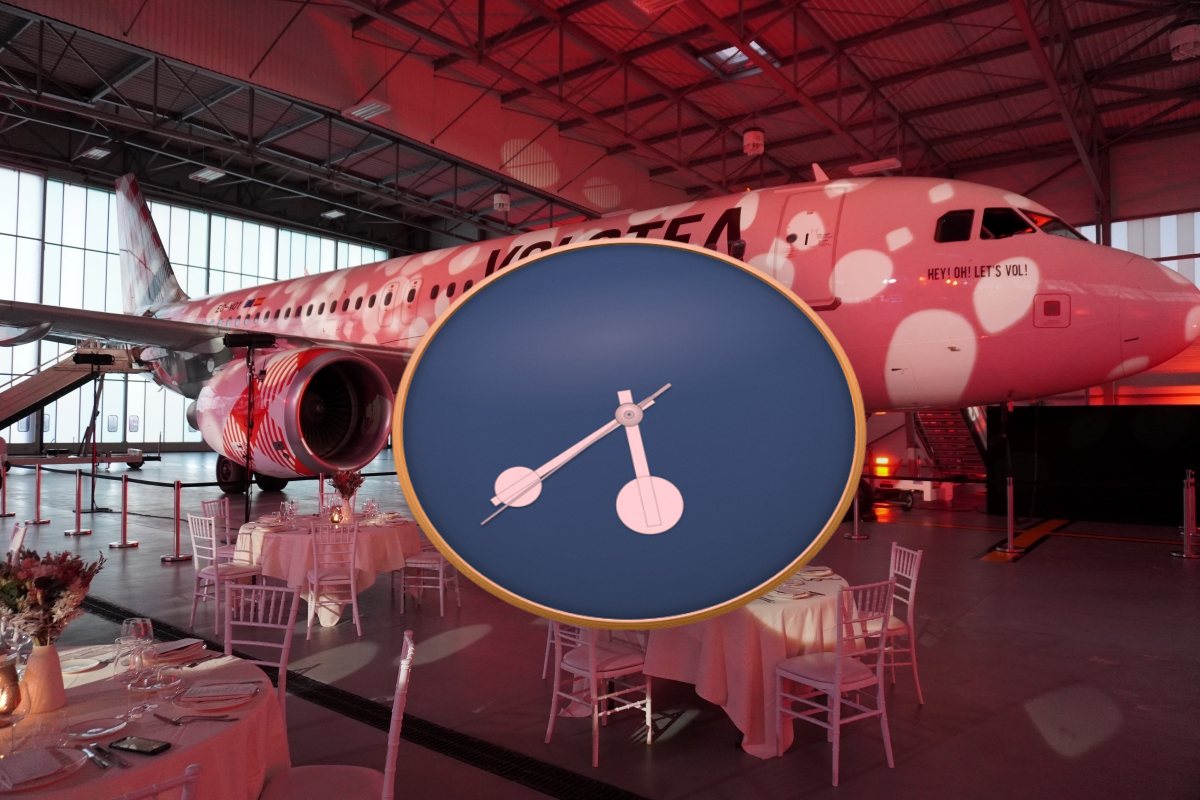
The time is **5:38:38**
